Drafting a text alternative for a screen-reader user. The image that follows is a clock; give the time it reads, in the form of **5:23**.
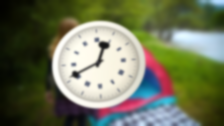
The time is **12:41**
